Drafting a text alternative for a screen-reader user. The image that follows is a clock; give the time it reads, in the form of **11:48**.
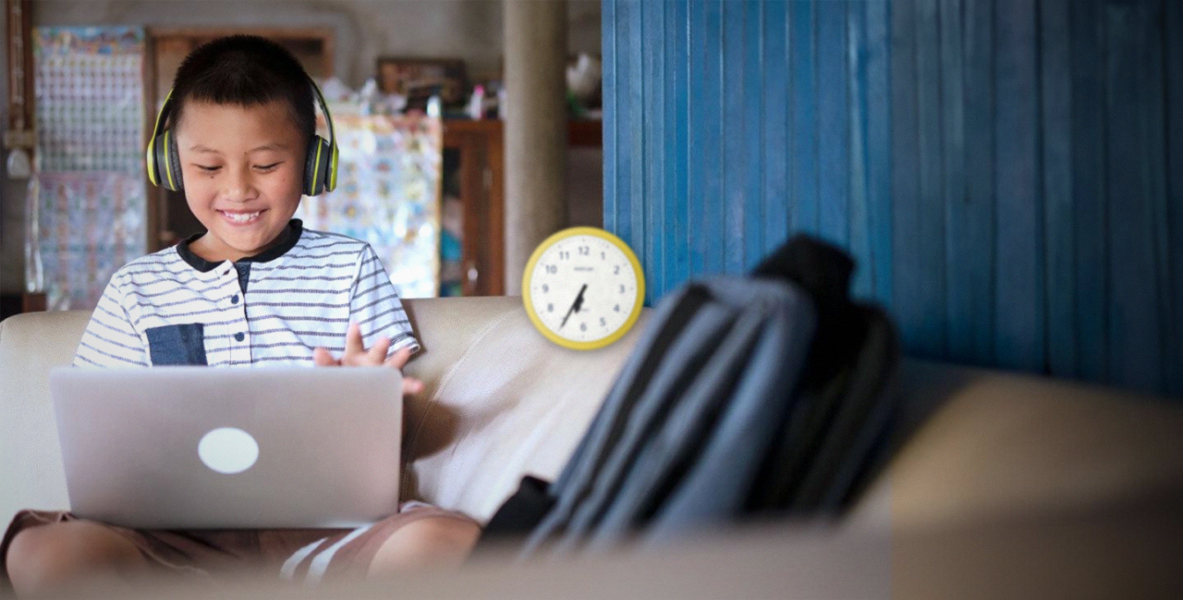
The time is **6:35**
